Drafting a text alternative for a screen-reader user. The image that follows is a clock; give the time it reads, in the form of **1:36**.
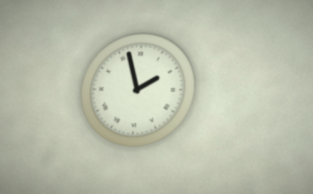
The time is **1:57**
